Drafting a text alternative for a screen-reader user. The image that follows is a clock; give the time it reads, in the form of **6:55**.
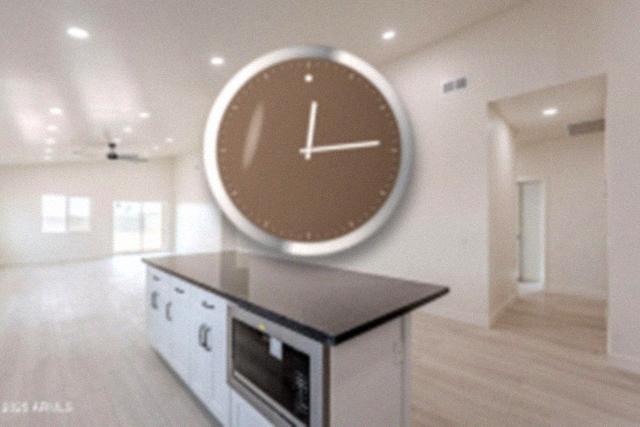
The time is **12:14**
